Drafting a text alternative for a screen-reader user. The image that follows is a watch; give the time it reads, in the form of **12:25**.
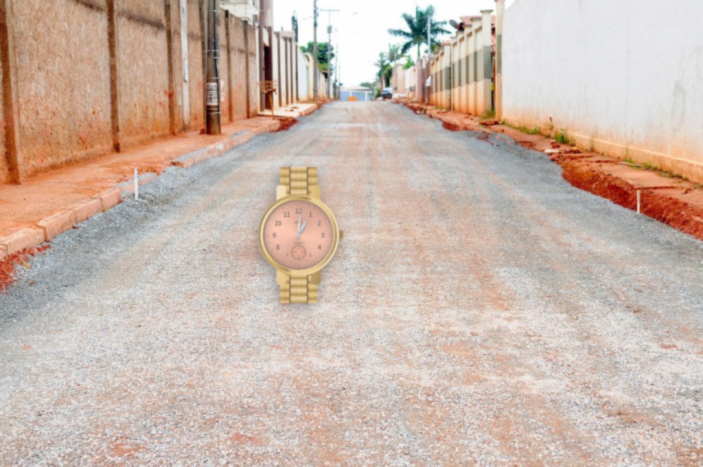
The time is **1:01**
